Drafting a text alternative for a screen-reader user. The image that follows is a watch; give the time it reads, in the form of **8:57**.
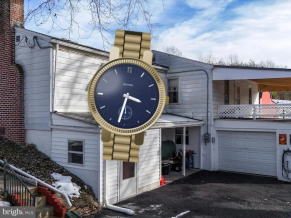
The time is **3:32**
